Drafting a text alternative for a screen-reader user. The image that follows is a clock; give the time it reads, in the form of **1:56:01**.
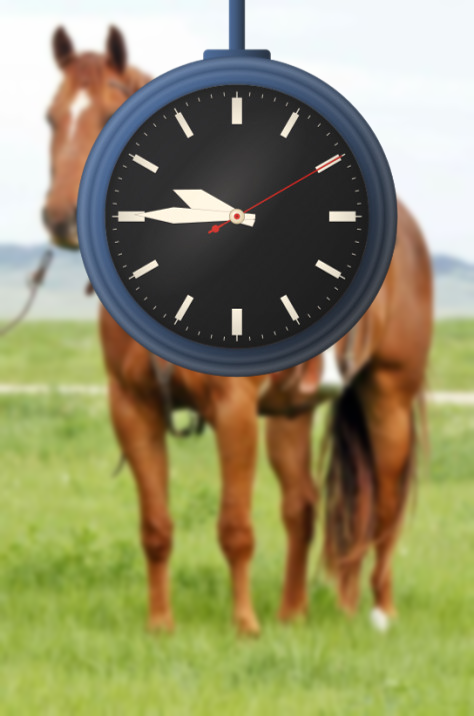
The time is **9:45:10**
